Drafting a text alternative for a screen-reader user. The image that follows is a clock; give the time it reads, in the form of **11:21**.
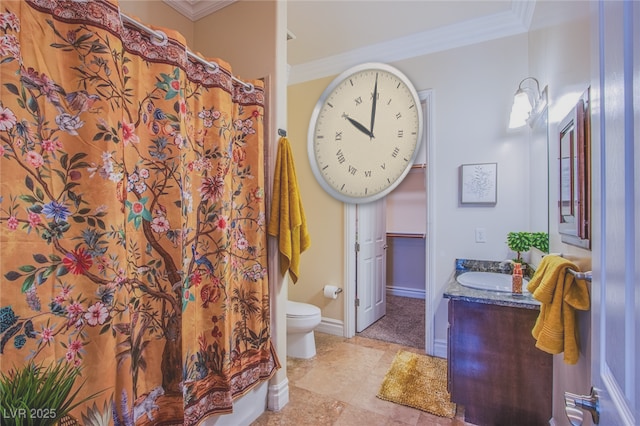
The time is **10:00**
